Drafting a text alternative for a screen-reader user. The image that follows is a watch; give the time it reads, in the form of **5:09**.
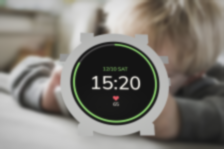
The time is **15:20**
